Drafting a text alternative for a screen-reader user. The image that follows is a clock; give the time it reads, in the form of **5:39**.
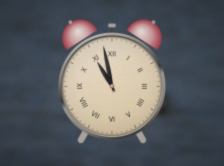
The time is **10:58**
